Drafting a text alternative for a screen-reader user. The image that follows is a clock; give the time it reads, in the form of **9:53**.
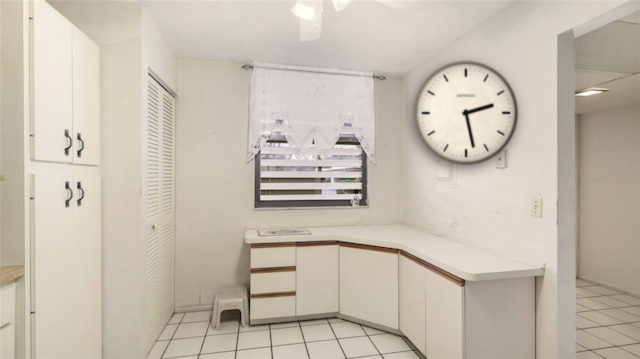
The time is **2:28**
